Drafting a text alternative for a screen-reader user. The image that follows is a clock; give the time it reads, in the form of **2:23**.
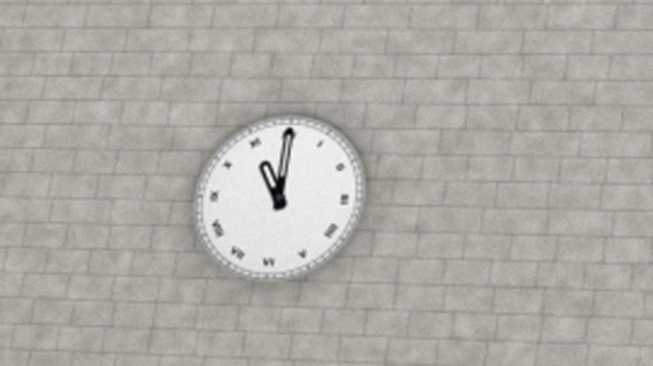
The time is **11:00**
